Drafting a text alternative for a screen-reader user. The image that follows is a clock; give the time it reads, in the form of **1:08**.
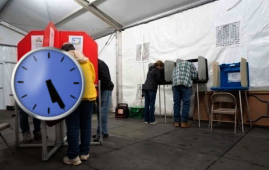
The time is **5:25**
